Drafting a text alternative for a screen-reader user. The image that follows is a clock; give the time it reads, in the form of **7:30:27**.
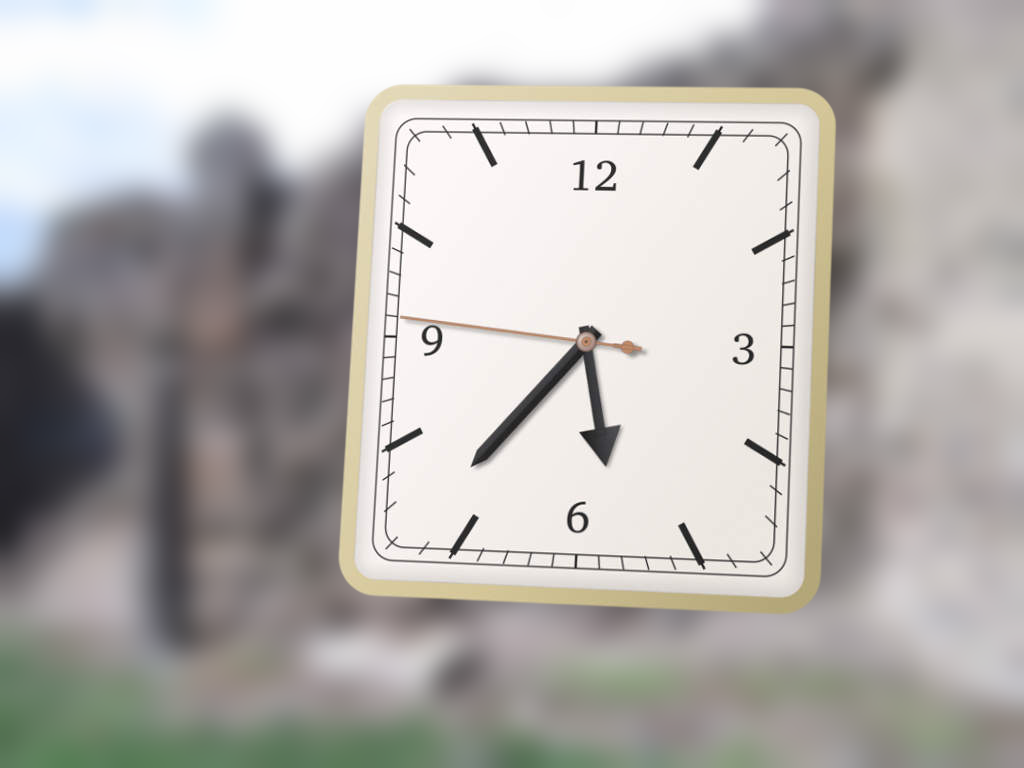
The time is **5:36:46**
